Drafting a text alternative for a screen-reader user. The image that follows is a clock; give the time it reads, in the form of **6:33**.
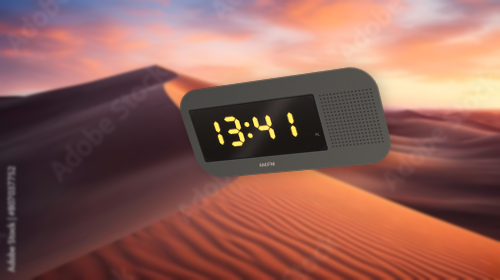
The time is **13:41**
